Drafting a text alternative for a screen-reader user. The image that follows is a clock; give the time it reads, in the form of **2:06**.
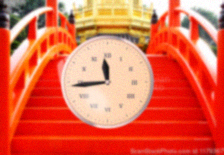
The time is **11:44**
